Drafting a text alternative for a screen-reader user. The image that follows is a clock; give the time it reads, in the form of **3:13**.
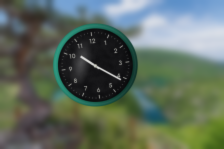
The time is **10:21**
